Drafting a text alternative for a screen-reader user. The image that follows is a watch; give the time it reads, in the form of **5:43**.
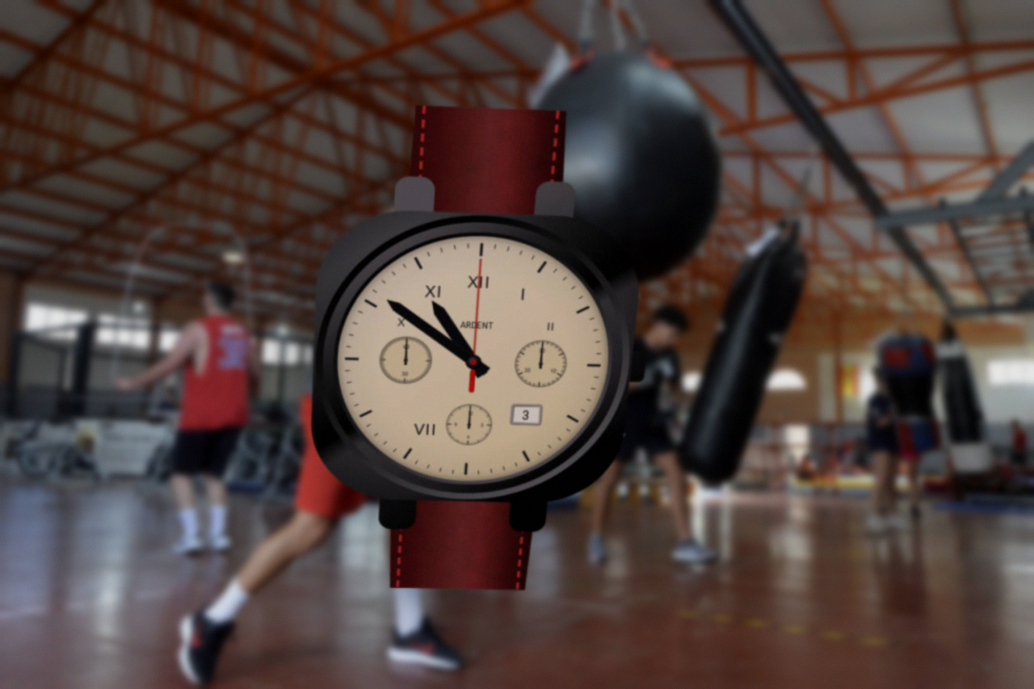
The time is **10:51**
